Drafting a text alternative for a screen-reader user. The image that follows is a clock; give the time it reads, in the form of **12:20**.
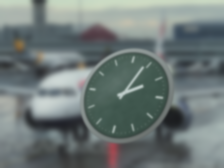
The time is **2:04**
